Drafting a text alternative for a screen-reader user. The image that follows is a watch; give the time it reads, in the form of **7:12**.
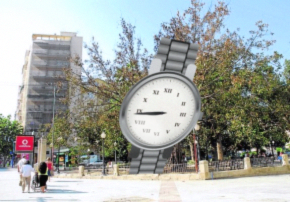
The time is **8:44**
